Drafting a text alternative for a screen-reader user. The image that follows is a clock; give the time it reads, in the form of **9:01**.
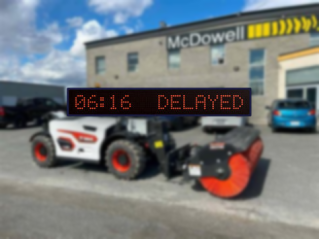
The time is **6:16**
